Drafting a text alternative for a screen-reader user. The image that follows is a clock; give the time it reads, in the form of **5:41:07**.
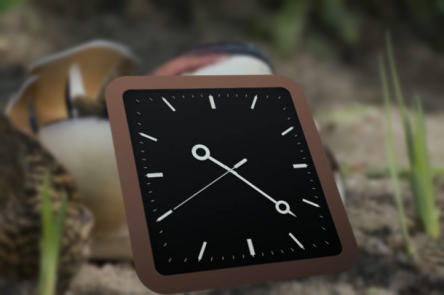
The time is **10:22:40**
